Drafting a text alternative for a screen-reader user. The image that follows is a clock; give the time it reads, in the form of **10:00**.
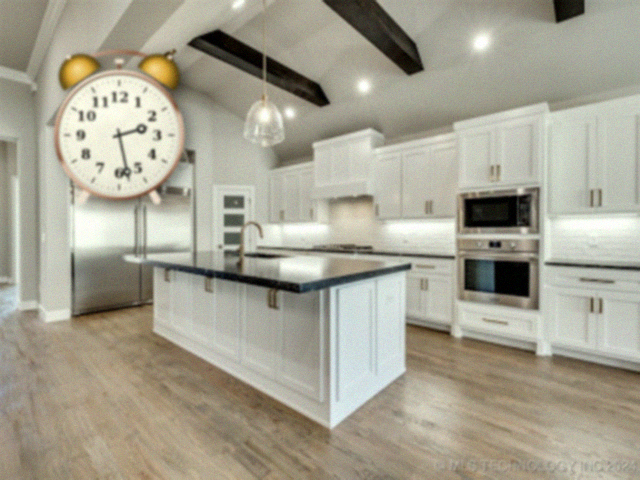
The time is **2:28**
